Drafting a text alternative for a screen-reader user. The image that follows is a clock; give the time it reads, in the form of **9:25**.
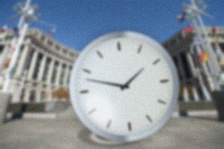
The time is **1:48**
